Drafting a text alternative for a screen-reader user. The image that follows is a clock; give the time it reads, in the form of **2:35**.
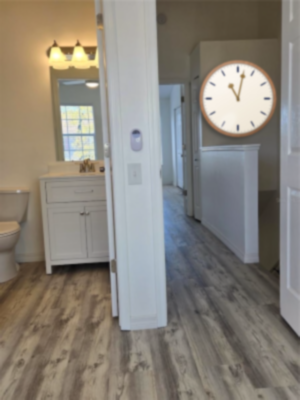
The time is **11:02**
